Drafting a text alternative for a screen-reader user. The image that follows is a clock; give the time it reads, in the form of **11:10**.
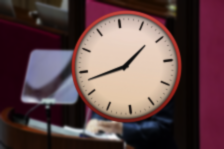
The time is **1:43**
